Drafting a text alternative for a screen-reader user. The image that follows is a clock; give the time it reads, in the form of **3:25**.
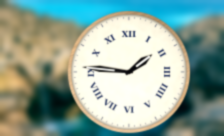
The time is **1:46**
